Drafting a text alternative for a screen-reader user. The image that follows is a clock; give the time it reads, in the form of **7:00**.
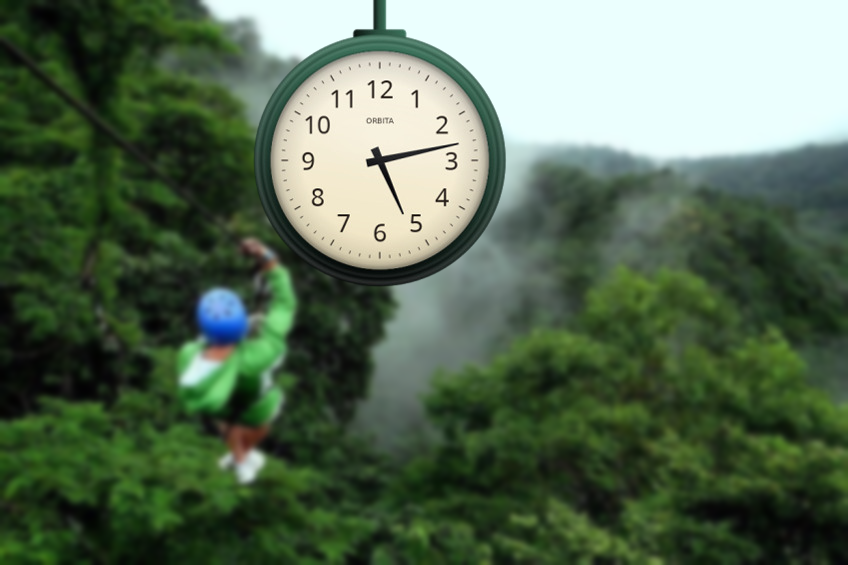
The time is **5:13**
